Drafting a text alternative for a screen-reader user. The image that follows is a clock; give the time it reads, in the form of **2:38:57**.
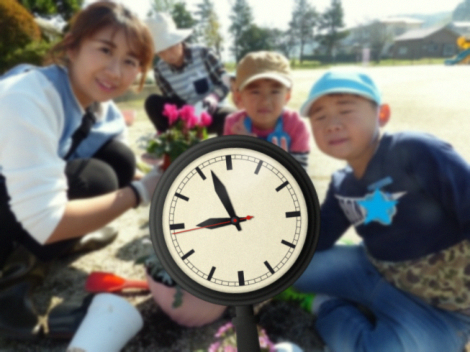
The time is **8:56:44**
